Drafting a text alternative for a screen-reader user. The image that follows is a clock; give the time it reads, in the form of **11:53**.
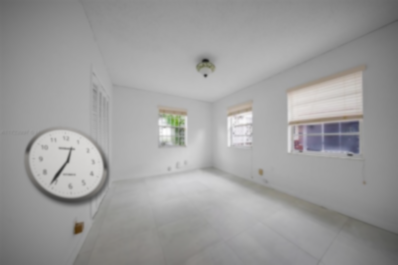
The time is **12:36**
